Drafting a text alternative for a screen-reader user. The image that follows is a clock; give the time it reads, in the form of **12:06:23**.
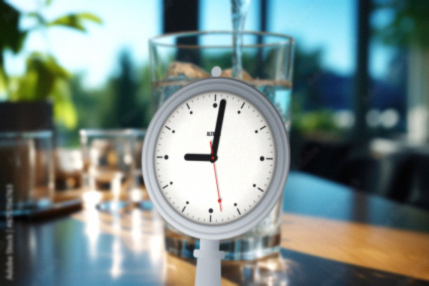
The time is **9:01:28**
